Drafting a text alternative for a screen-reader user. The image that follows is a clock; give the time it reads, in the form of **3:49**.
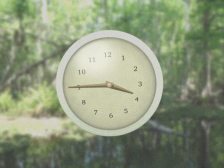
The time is **3:45**
